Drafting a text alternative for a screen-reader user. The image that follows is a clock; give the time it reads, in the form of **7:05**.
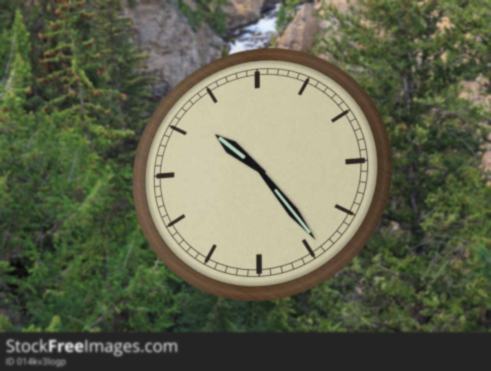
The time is **10:24**
